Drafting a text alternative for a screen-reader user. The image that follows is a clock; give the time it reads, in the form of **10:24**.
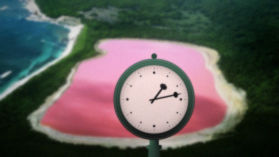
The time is **1:13**
